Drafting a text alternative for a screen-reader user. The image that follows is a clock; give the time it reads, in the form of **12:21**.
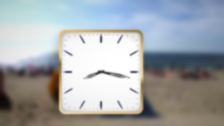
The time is **8:17**
